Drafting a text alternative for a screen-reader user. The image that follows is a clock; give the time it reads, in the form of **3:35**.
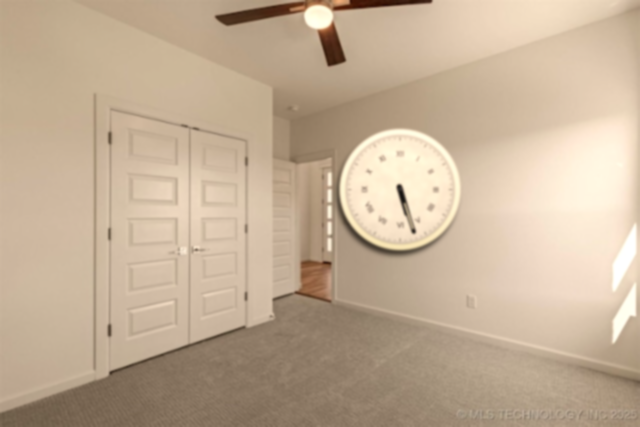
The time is **5:27**
